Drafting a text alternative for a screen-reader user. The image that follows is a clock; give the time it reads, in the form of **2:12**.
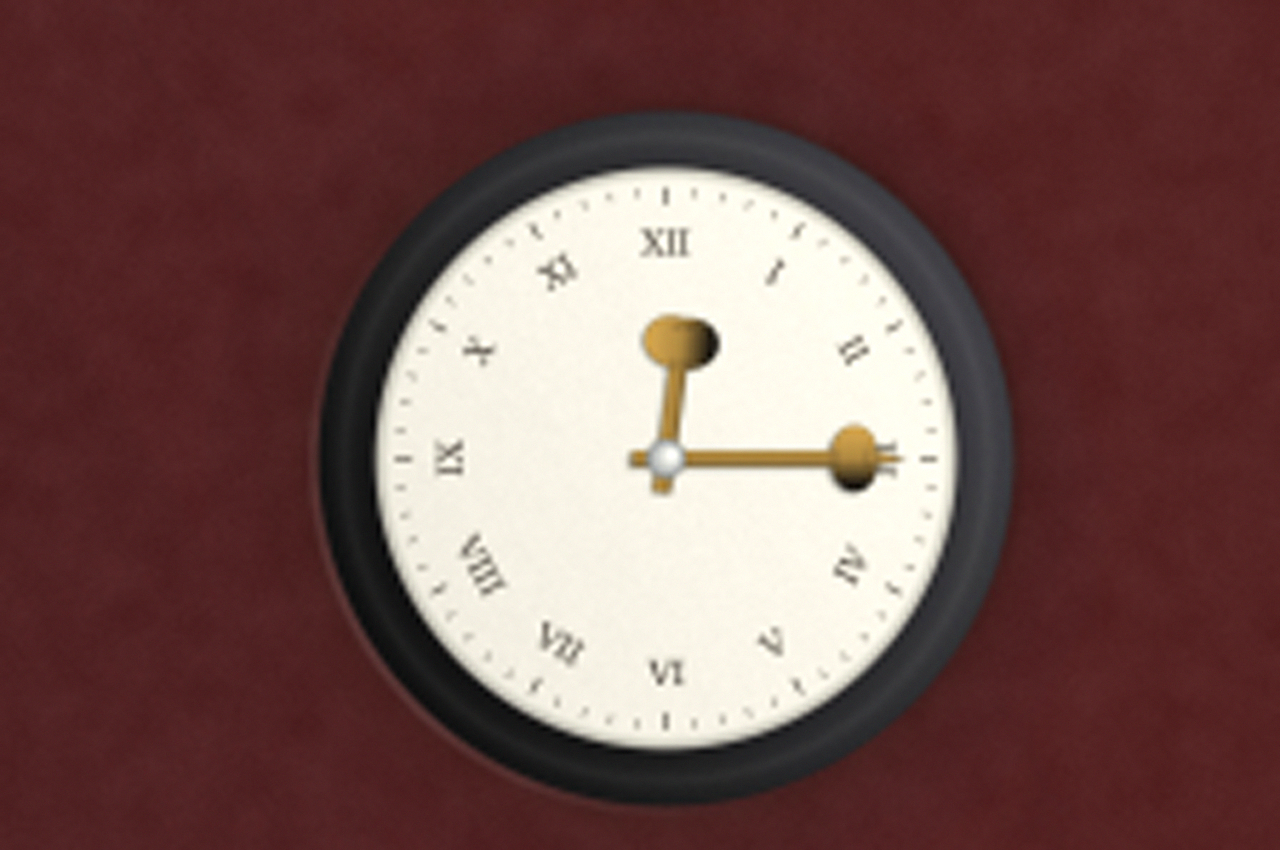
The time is **12:15**
